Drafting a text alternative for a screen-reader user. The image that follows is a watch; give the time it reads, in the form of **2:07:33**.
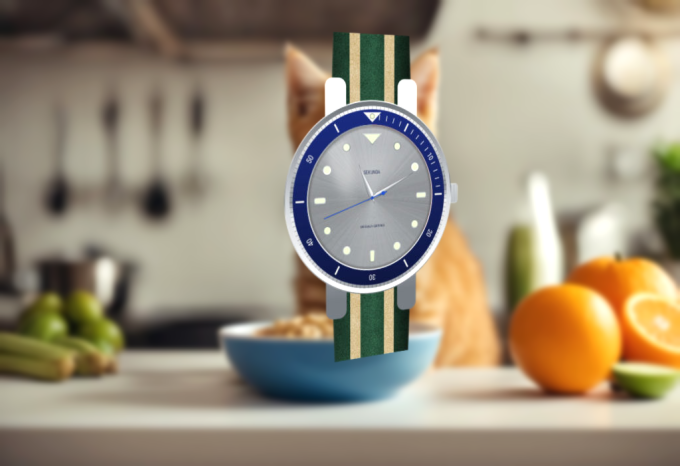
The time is **11:10:42**
